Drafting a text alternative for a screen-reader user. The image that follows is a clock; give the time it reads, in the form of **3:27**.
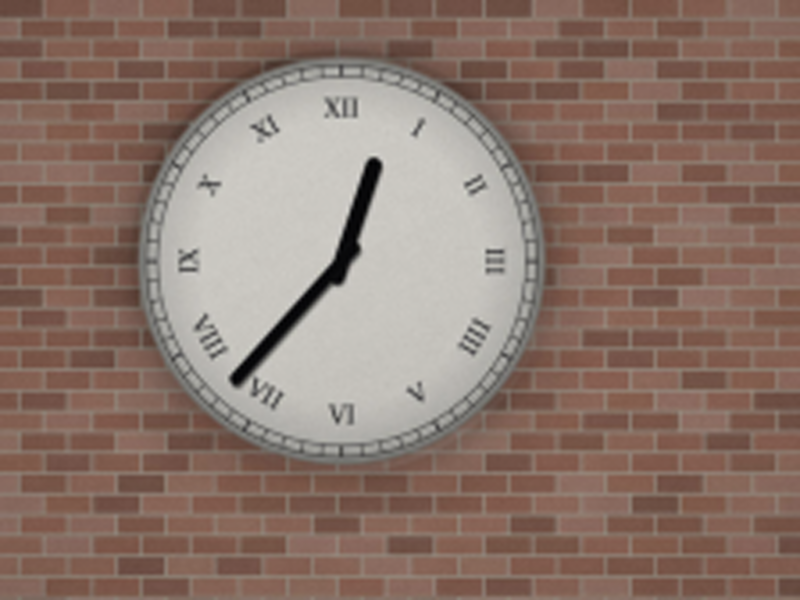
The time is **12:37**
